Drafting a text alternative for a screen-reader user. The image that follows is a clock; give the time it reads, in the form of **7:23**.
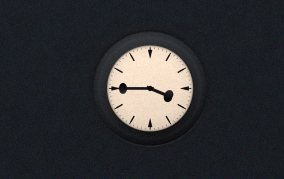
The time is **3:45**
